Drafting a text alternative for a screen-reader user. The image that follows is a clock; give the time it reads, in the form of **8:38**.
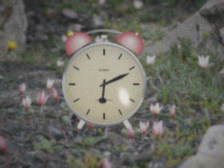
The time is **6:11**
